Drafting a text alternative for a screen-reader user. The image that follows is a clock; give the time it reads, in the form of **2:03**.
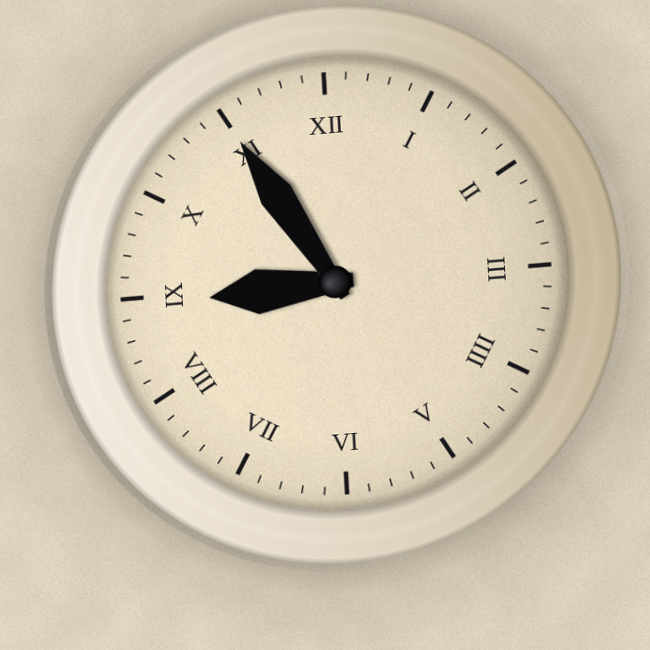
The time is **8:55**
